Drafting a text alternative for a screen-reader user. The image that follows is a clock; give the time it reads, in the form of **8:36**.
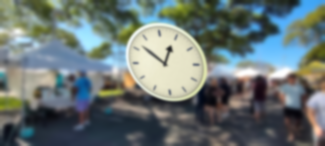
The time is **12:52**
